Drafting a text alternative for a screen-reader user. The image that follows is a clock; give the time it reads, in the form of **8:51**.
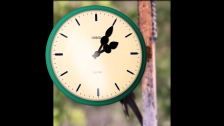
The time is **2:05**
